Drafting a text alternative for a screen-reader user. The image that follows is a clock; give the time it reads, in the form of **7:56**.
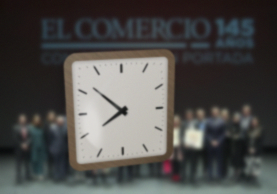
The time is **7:52**
